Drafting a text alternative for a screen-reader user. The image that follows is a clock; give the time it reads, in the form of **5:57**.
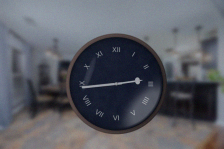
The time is **2:44**
